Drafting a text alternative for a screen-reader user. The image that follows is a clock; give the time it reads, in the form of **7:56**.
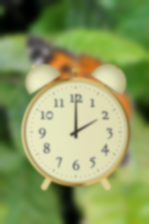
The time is **2:00**
